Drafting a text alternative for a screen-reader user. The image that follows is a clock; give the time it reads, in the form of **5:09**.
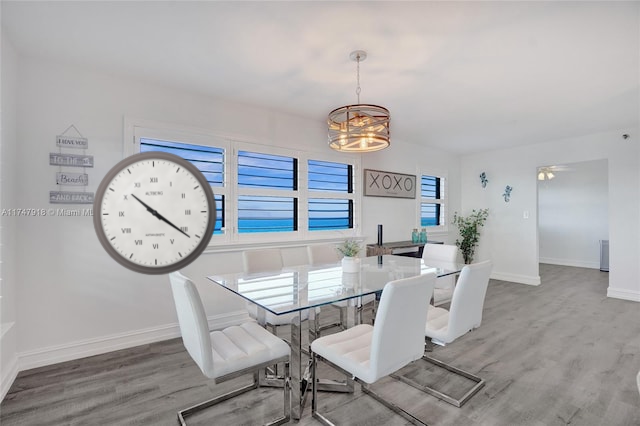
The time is **10:21**
